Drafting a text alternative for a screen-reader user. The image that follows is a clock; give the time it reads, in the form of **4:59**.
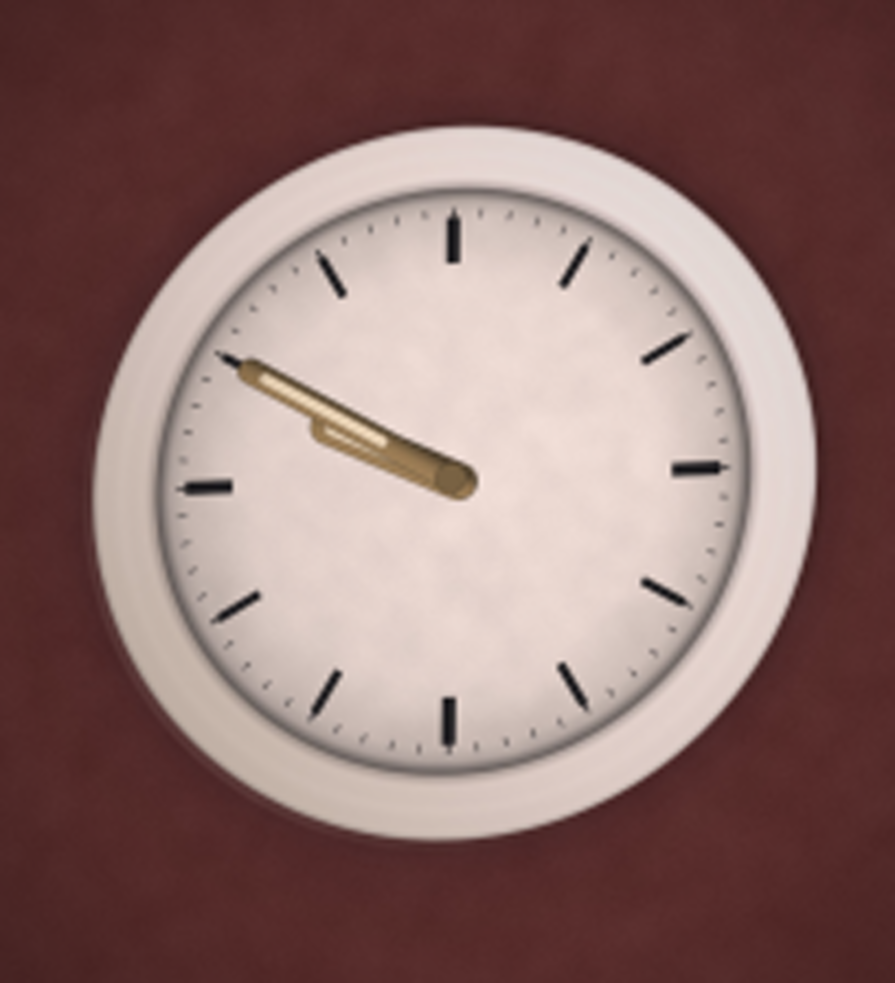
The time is **9:50**
